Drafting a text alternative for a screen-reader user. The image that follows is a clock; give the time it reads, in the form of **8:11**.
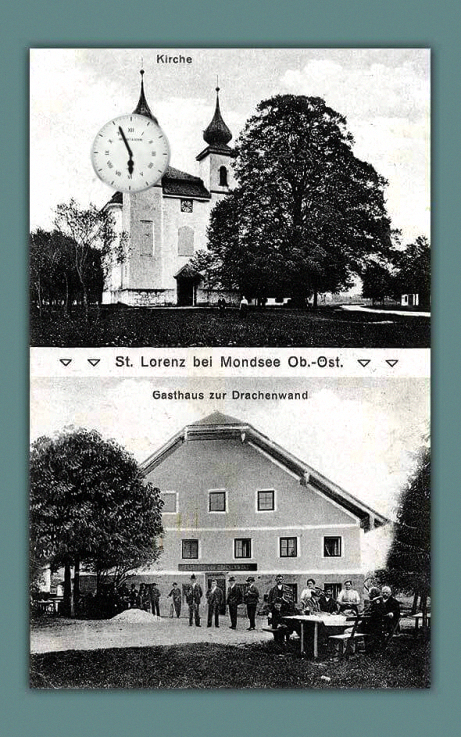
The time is **5:56**
